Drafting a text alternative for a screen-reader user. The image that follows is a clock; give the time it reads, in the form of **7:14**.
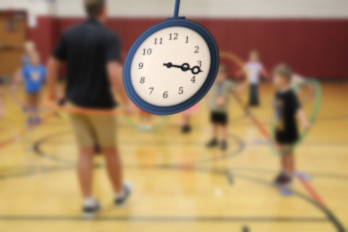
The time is **3:17**
